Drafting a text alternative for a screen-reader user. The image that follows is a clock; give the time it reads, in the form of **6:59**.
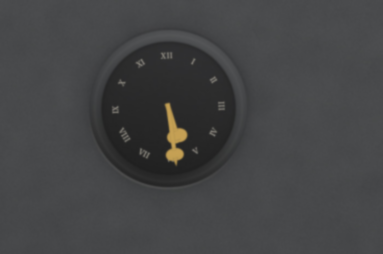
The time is **5:29**
